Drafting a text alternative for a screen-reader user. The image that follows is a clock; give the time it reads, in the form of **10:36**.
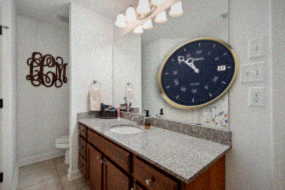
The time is **10:52**
